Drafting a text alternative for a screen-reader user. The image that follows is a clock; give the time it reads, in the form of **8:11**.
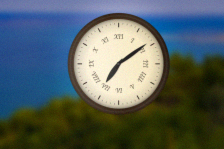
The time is **7:09**
